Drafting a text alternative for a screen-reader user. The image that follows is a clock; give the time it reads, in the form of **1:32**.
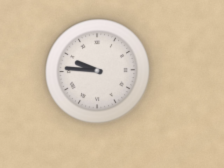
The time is **9:46**
